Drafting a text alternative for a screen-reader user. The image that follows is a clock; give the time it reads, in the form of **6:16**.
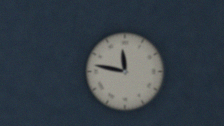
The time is **11:47**
